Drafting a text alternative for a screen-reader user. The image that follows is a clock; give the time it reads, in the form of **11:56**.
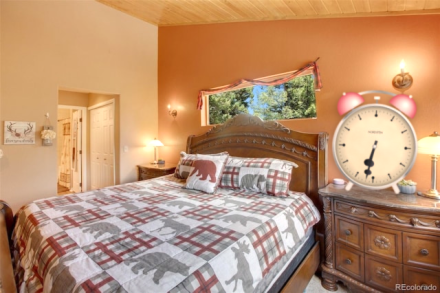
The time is **6:32**
